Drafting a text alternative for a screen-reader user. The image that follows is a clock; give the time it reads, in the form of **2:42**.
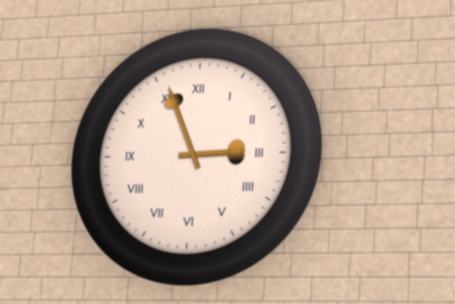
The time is **2:56**
